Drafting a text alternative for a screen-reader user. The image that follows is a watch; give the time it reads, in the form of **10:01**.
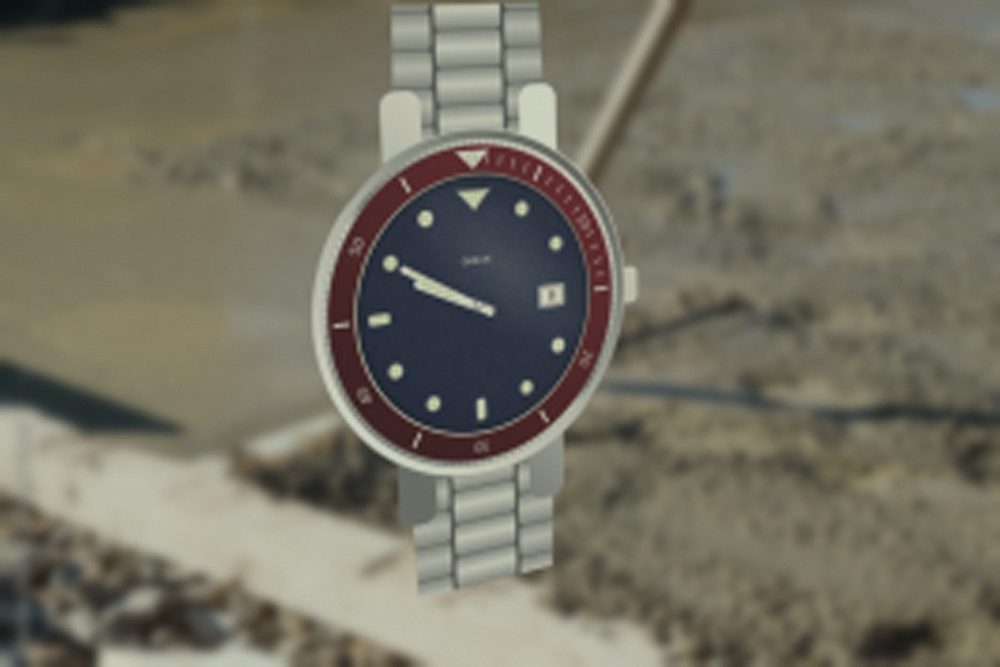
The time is **9:50**
